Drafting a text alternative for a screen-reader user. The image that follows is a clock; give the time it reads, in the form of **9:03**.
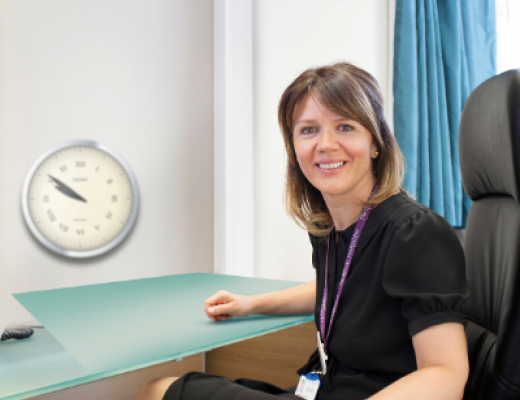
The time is **9:51**
